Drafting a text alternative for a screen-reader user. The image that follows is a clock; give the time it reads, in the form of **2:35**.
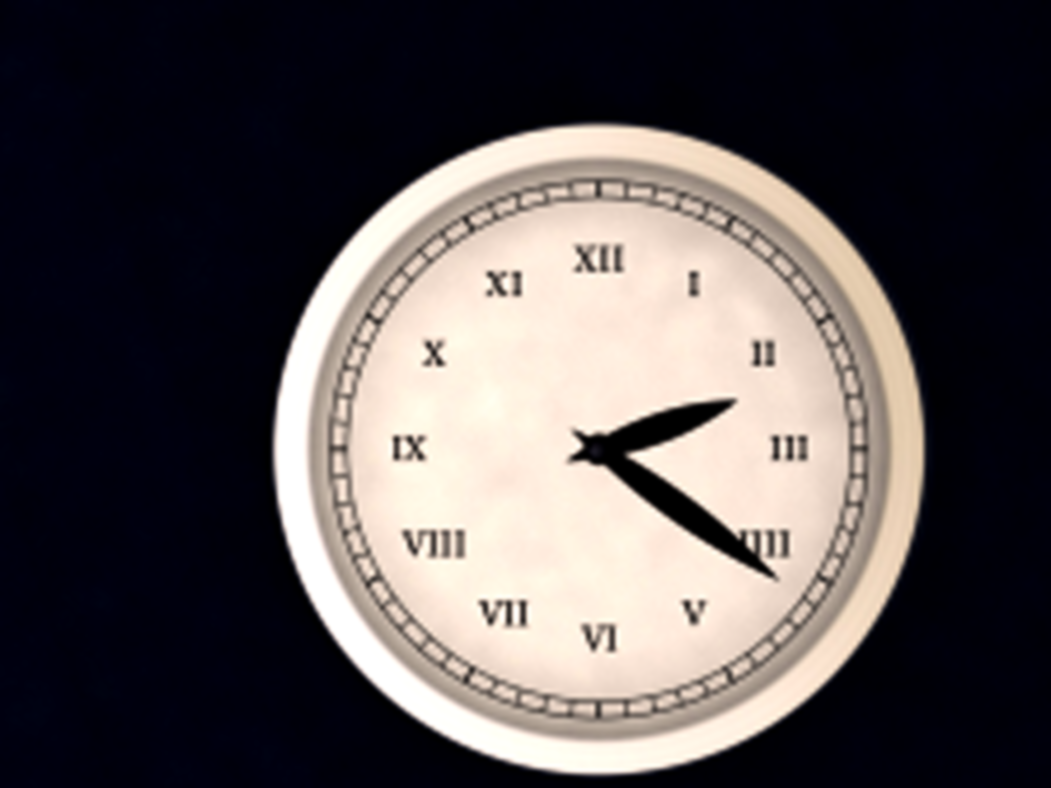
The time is **2:21**
